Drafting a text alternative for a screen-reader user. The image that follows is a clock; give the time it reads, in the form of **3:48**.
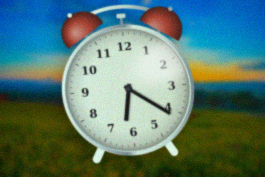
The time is **6:21**
